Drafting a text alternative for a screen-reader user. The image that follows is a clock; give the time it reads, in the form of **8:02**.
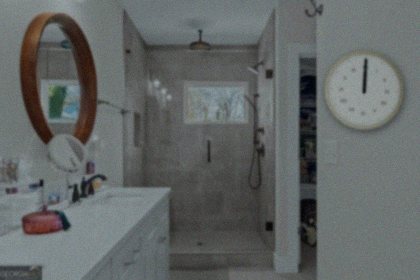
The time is **12:00**
